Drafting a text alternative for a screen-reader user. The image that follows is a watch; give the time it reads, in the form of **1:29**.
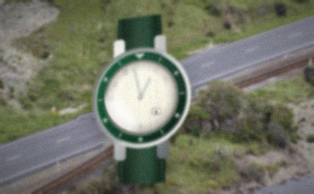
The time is **12:58**
